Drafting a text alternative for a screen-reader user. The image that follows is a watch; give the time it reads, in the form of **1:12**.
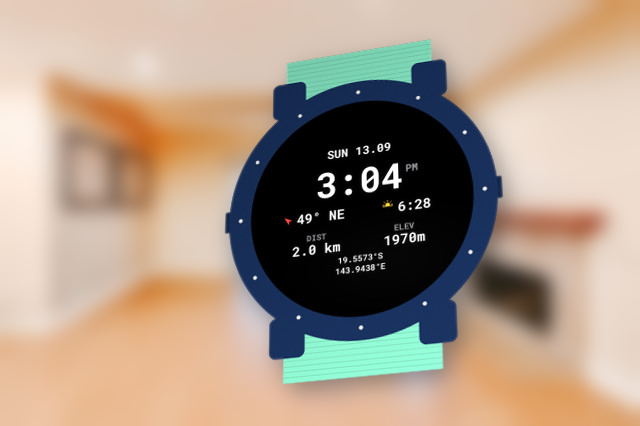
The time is **3:04**
